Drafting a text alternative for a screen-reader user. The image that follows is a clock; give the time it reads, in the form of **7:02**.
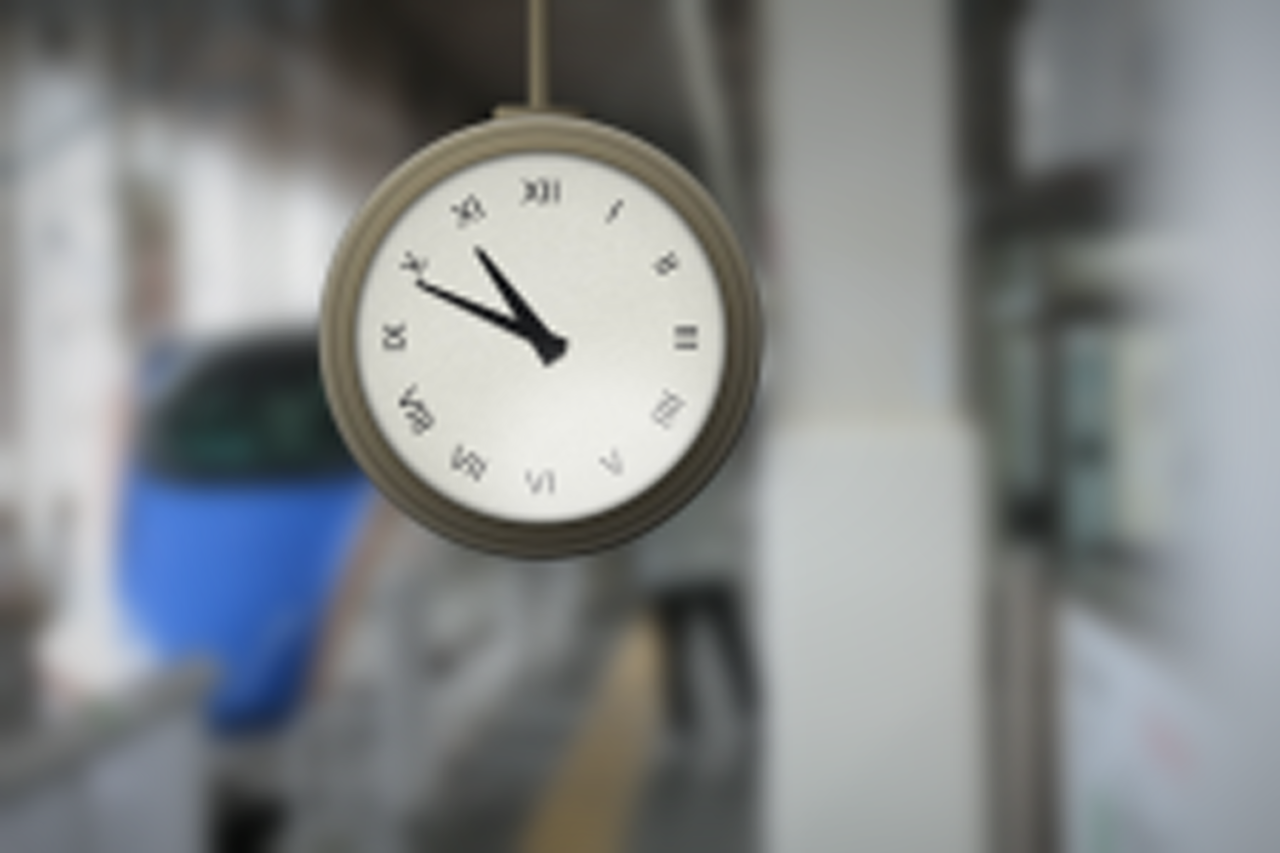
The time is **10:49**
